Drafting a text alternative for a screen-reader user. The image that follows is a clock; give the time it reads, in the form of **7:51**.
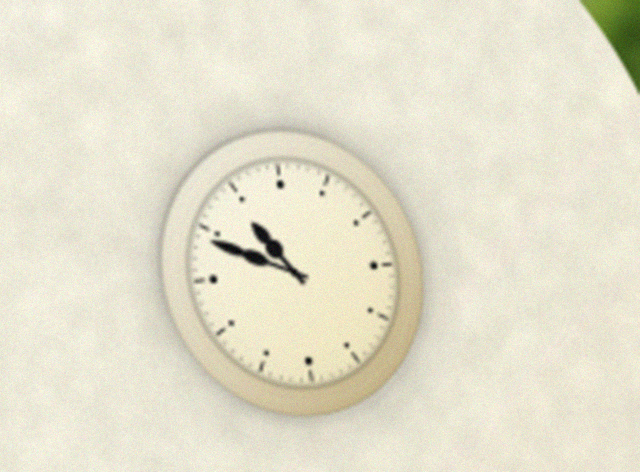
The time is **10:49**
